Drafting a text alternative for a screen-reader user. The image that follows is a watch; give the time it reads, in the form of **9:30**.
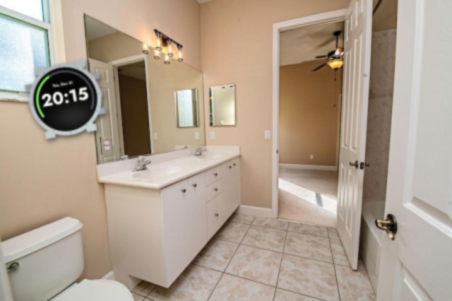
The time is **20:15**
